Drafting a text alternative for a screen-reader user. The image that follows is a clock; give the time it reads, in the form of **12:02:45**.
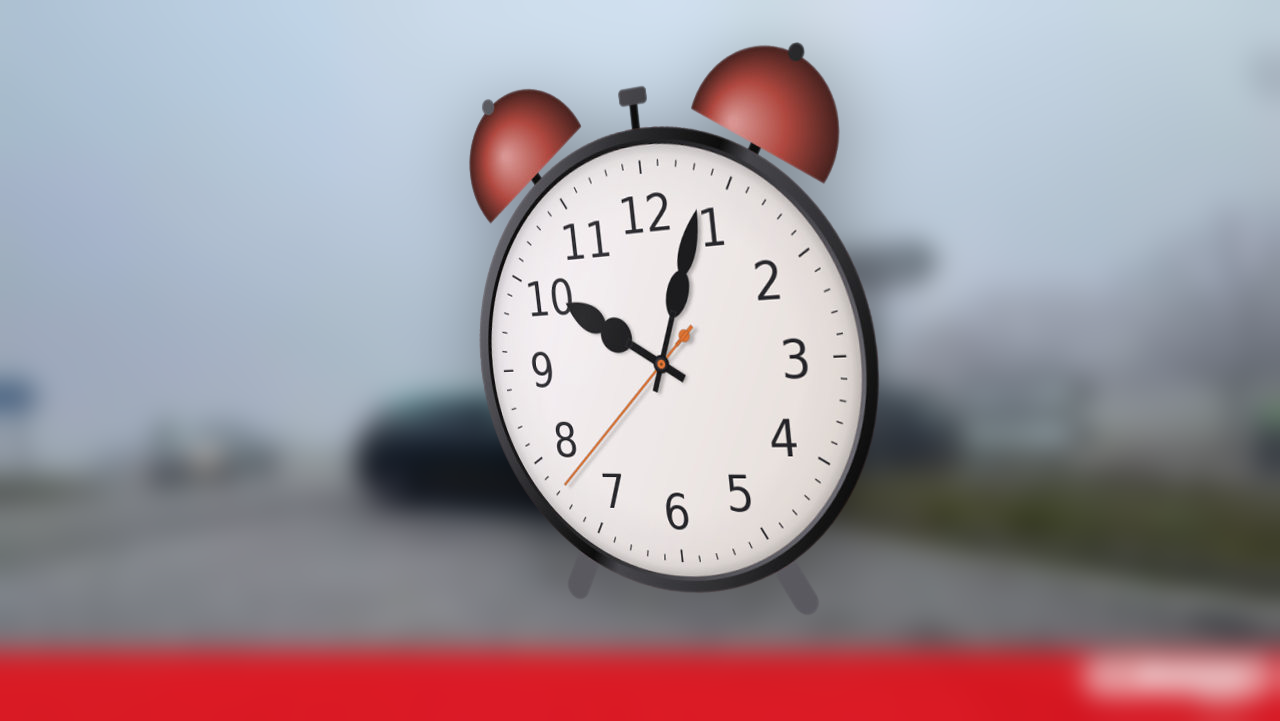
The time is **10:03:38**
